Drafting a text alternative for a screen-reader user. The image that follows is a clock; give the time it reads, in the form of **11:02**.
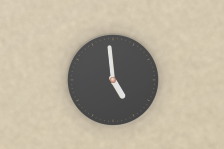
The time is **4:59**
